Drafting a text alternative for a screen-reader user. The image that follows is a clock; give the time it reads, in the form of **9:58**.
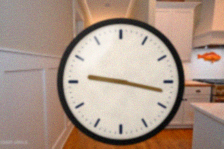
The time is **9:17**
